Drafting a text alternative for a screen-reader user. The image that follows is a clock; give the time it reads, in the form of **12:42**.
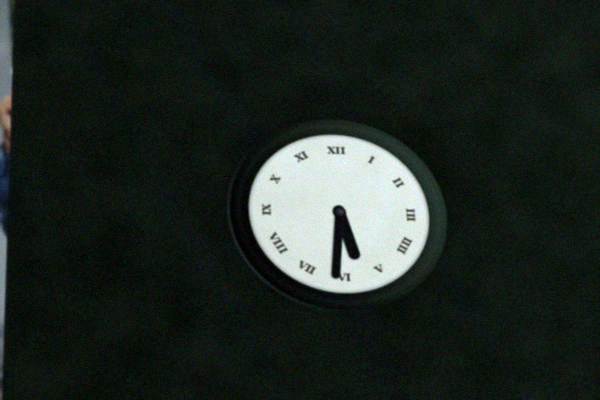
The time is **5:31**
